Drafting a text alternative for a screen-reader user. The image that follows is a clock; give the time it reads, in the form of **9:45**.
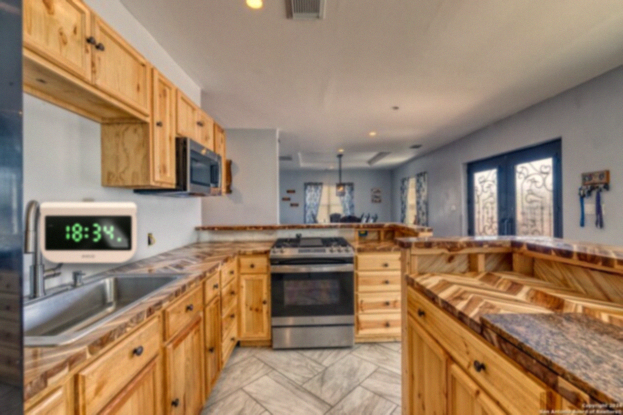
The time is **18:34**
